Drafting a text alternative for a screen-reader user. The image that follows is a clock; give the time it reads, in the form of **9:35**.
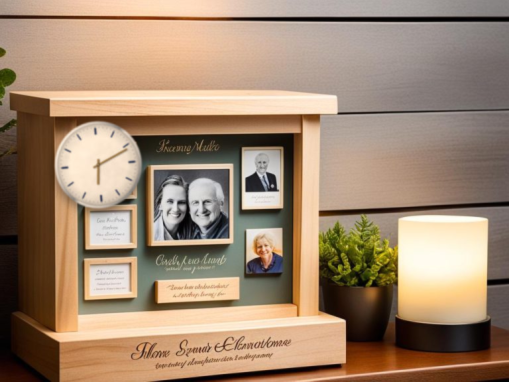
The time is **6:11**
